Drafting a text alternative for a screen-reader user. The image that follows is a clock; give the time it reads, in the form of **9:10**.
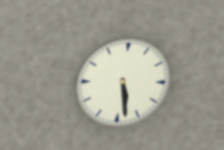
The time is **5:28**
